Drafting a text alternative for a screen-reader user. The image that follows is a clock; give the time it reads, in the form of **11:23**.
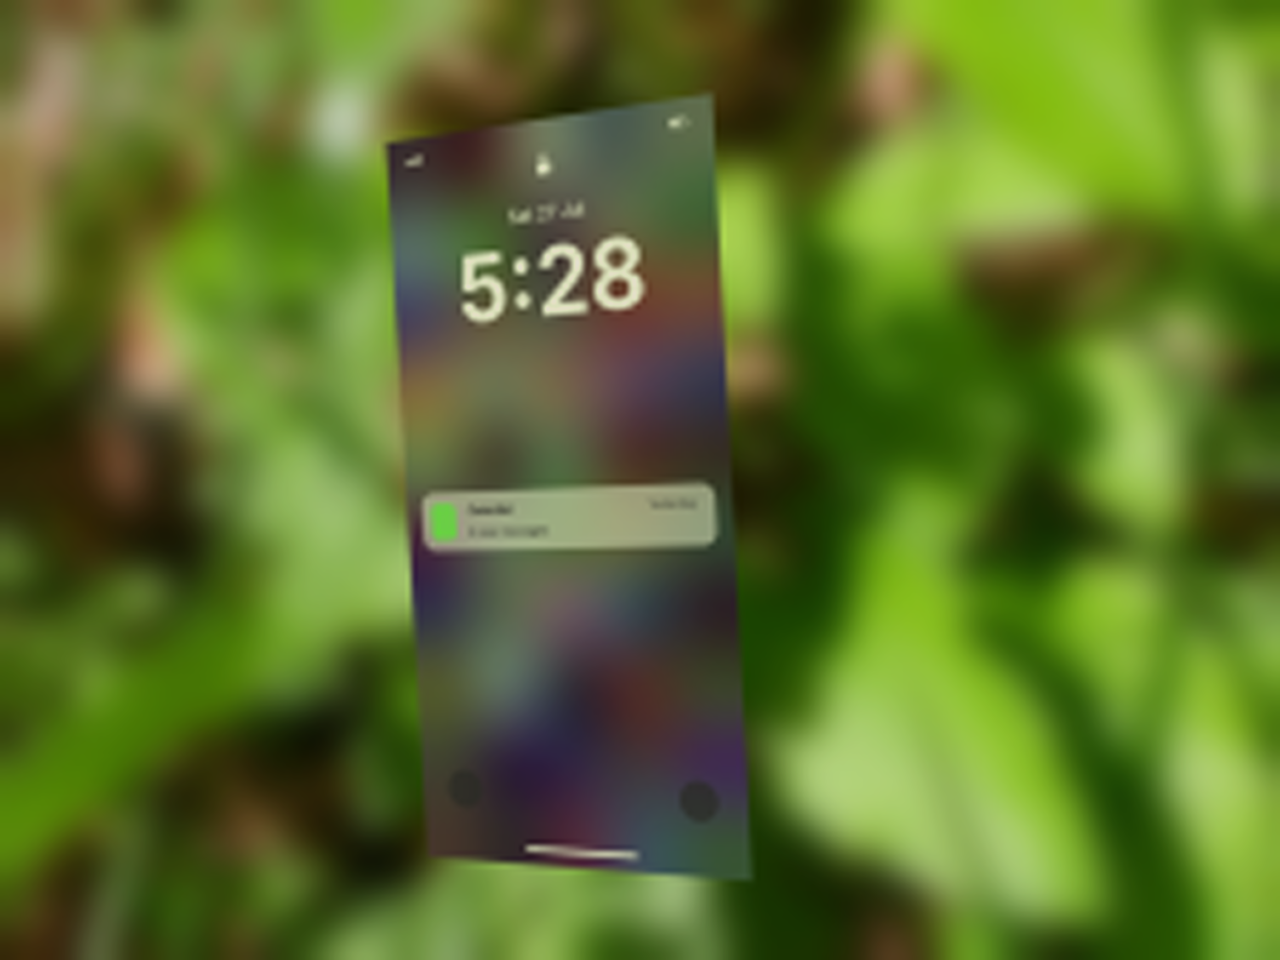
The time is **5:28**
